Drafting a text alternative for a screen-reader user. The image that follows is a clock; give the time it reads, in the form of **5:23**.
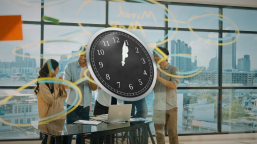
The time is **1:04**
